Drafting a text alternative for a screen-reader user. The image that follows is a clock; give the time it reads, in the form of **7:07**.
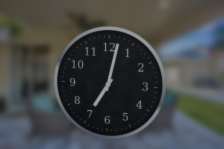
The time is **7:02**
